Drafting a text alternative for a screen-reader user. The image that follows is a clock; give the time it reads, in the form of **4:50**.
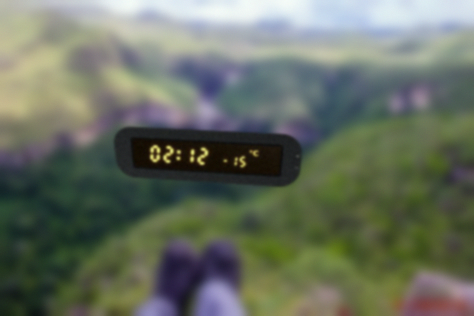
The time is **2:12**
